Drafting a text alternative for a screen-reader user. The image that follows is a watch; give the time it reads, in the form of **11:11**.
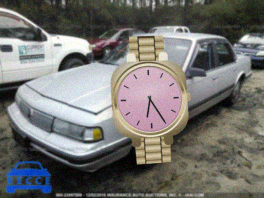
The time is **6:25**
